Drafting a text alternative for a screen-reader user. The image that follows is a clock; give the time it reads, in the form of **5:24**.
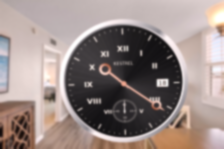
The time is **10:21**
